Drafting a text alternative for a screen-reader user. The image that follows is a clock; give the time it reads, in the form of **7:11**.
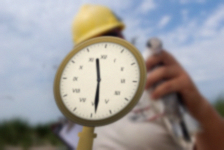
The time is **11:29**
